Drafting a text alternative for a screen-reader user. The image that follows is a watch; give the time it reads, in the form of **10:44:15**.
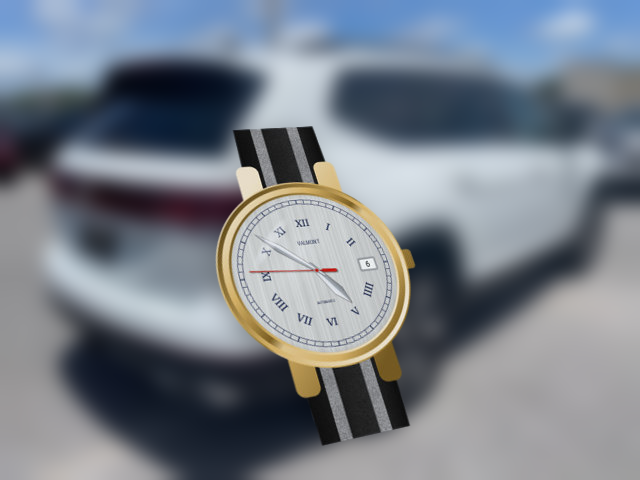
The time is **4:51:46**
